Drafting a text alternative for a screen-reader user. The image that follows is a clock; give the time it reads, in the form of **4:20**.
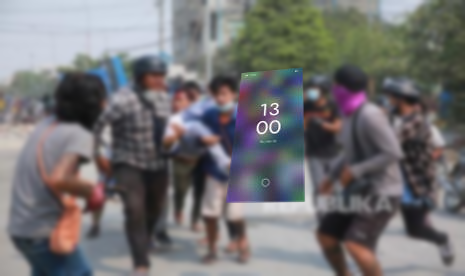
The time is **13:00**
